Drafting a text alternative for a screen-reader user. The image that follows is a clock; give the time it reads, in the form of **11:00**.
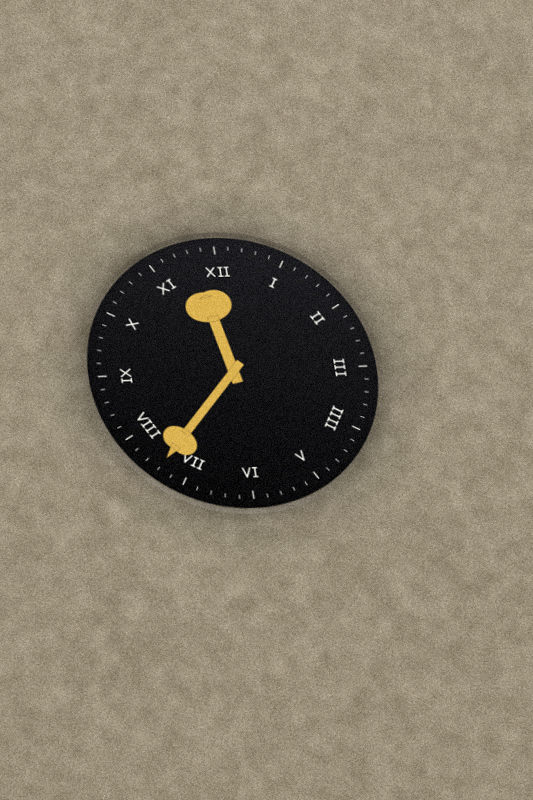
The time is **11:37**
